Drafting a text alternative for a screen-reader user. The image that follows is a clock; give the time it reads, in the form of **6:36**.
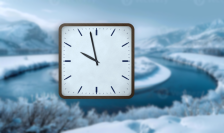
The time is **9:58**
